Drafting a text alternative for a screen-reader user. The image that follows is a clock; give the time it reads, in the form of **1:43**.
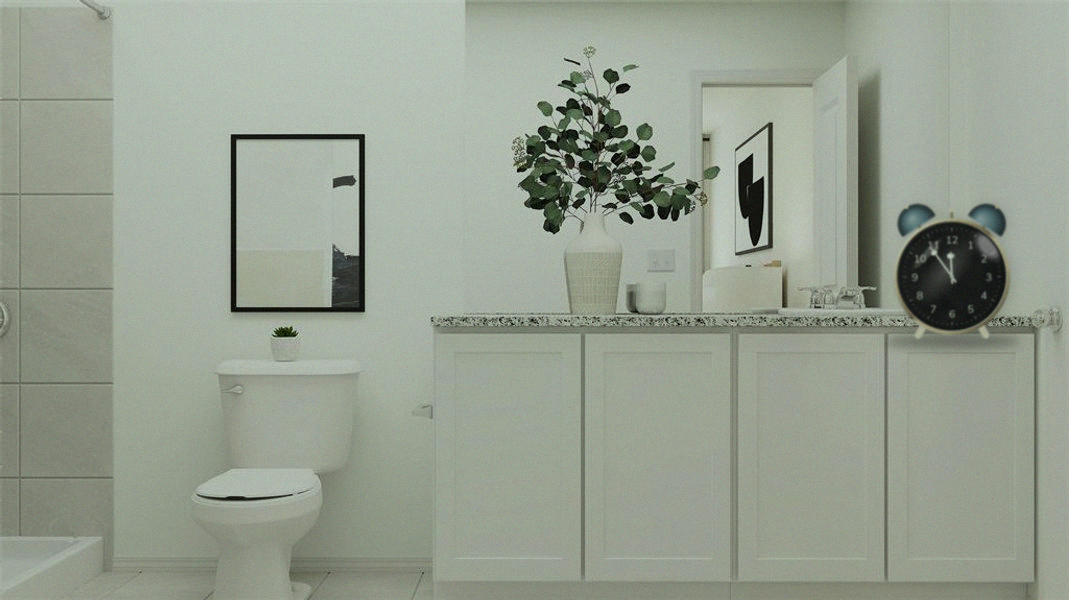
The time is **11:54**
